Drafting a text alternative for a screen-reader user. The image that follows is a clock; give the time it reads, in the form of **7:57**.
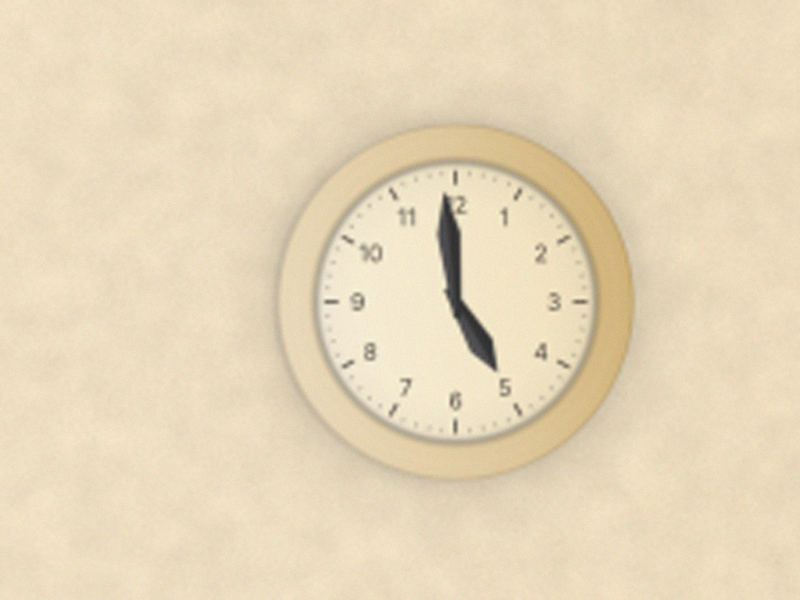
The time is **4:59**
